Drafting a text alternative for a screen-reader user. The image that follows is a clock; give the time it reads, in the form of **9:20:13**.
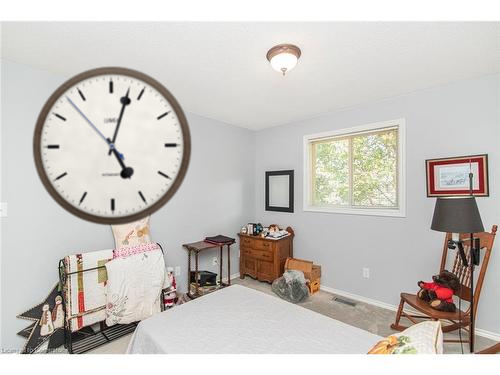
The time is **5:02:53**
